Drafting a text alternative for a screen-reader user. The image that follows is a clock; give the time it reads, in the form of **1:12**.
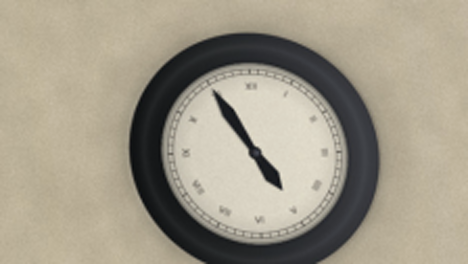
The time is **4:55**
